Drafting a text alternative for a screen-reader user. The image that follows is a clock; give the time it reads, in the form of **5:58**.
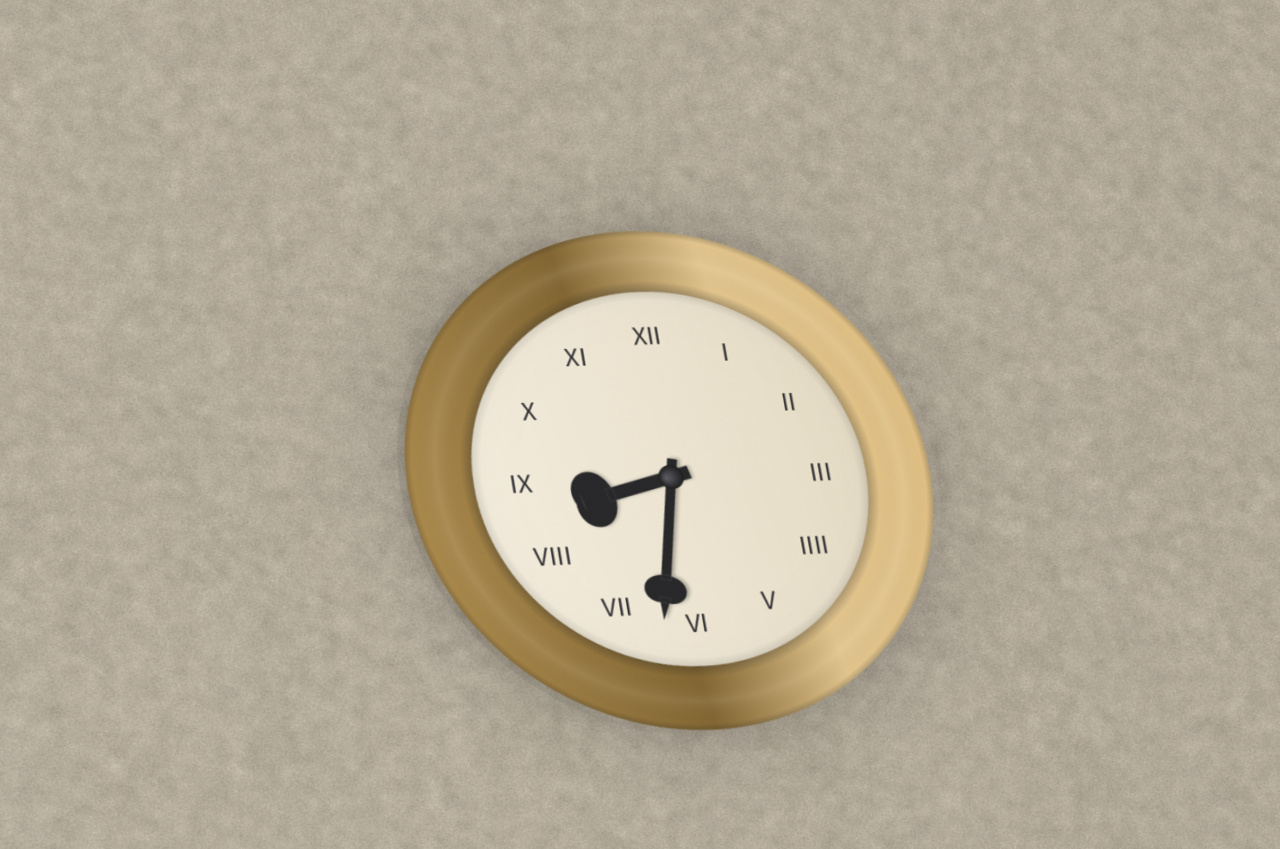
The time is **8:32**
